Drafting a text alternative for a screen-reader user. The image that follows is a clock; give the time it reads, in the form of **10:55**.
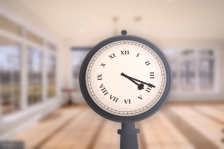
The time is **4:19**
